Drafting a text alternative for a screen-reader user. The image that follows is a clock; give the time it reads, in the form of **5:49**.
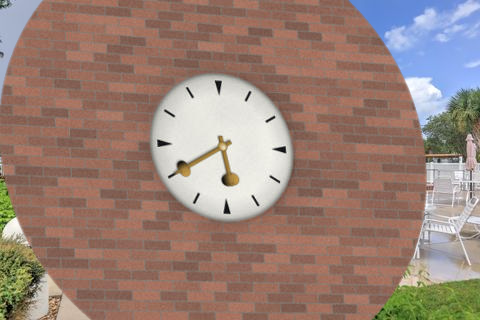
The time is **5:40**
